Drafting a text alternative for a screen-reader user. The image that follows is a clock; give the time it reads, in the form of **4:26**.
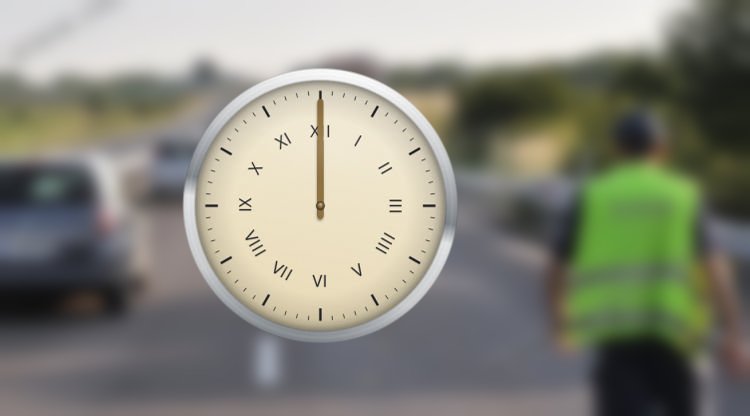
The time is **12:00**
